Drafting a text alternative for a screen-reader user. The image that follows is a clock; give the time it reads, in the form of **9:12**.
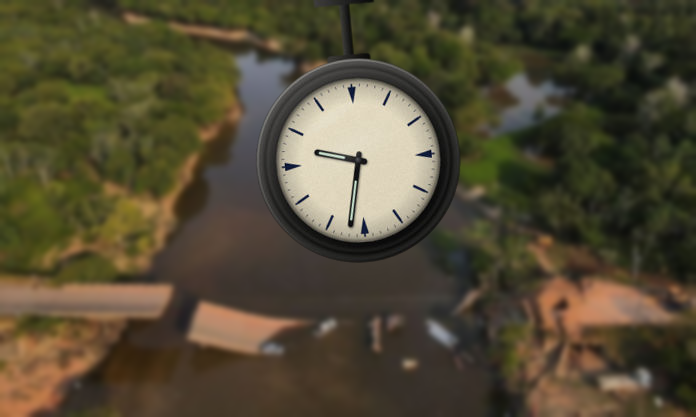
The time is **9:32**
